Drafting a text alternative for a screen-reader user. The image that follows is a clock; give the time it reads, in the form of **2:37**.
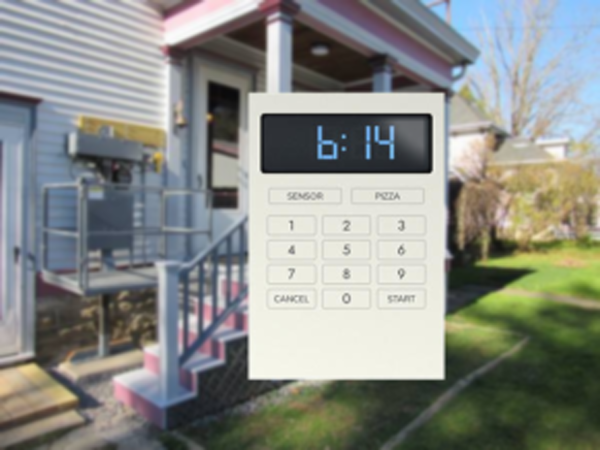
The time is **6:14**
